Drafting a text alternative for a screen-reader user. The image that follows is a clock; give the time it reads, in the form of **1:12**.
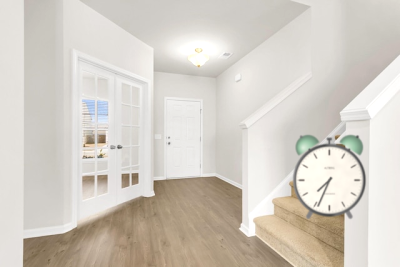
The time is **7:34**
